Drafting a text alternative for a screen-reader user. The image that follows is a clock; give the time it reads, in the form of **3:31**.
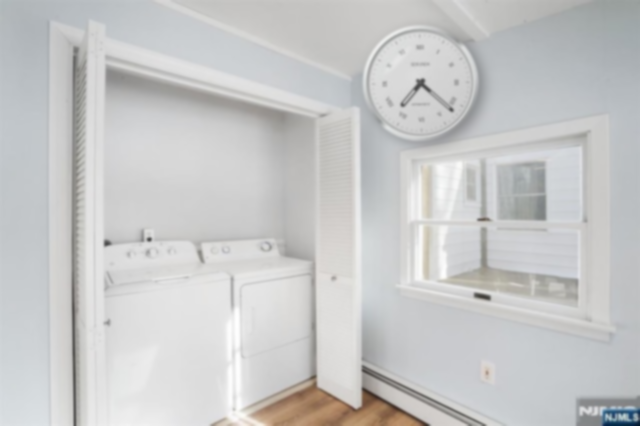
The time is **7:22**
